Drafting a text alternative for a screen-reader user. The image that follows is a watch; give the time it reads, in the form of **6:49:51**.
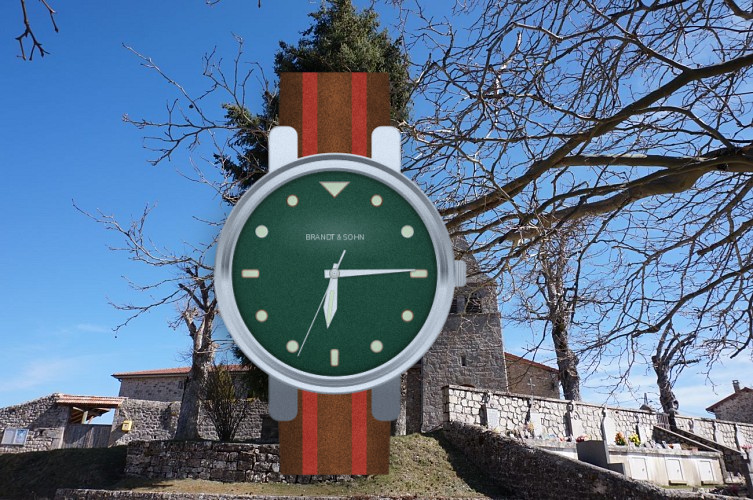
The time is **6:14:34**
